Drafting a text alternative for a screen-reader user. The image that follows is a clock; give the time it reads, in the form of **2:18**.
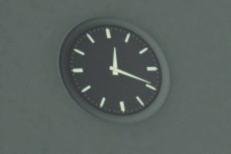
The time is **12:19**
